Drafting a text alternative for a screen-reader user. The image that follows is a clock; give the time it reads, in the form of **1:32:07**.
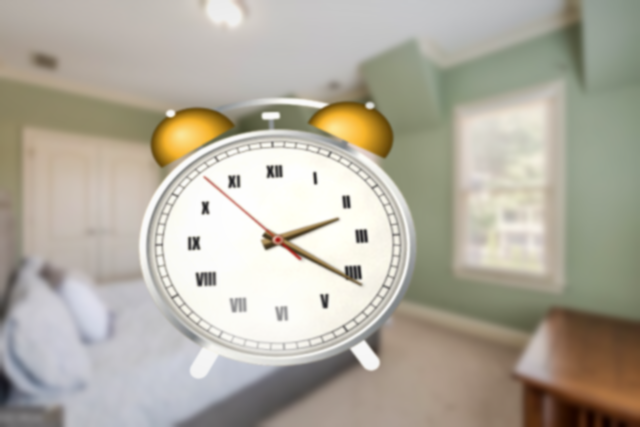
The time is **2:20:53**
